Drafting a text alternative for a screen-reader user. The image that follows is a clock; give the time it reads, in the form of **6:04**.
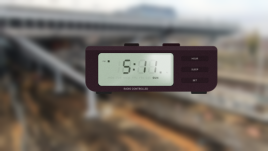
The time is **5:11**
